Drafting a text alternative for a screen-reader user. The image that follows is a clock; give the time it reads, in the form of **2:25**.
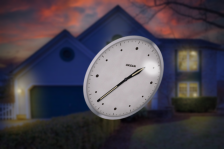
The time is **1:37**
